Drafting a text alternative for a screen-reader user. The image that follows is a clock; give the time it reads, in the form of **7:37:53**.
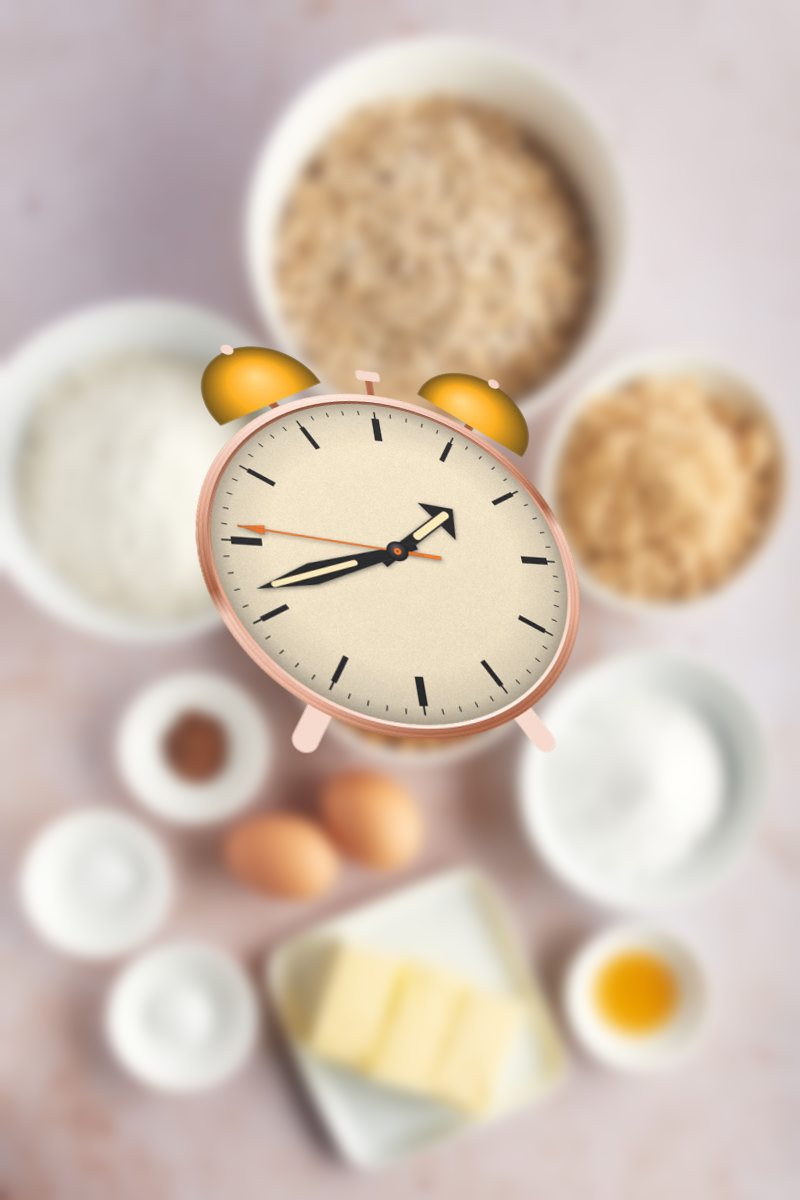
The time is **1:41:46**
